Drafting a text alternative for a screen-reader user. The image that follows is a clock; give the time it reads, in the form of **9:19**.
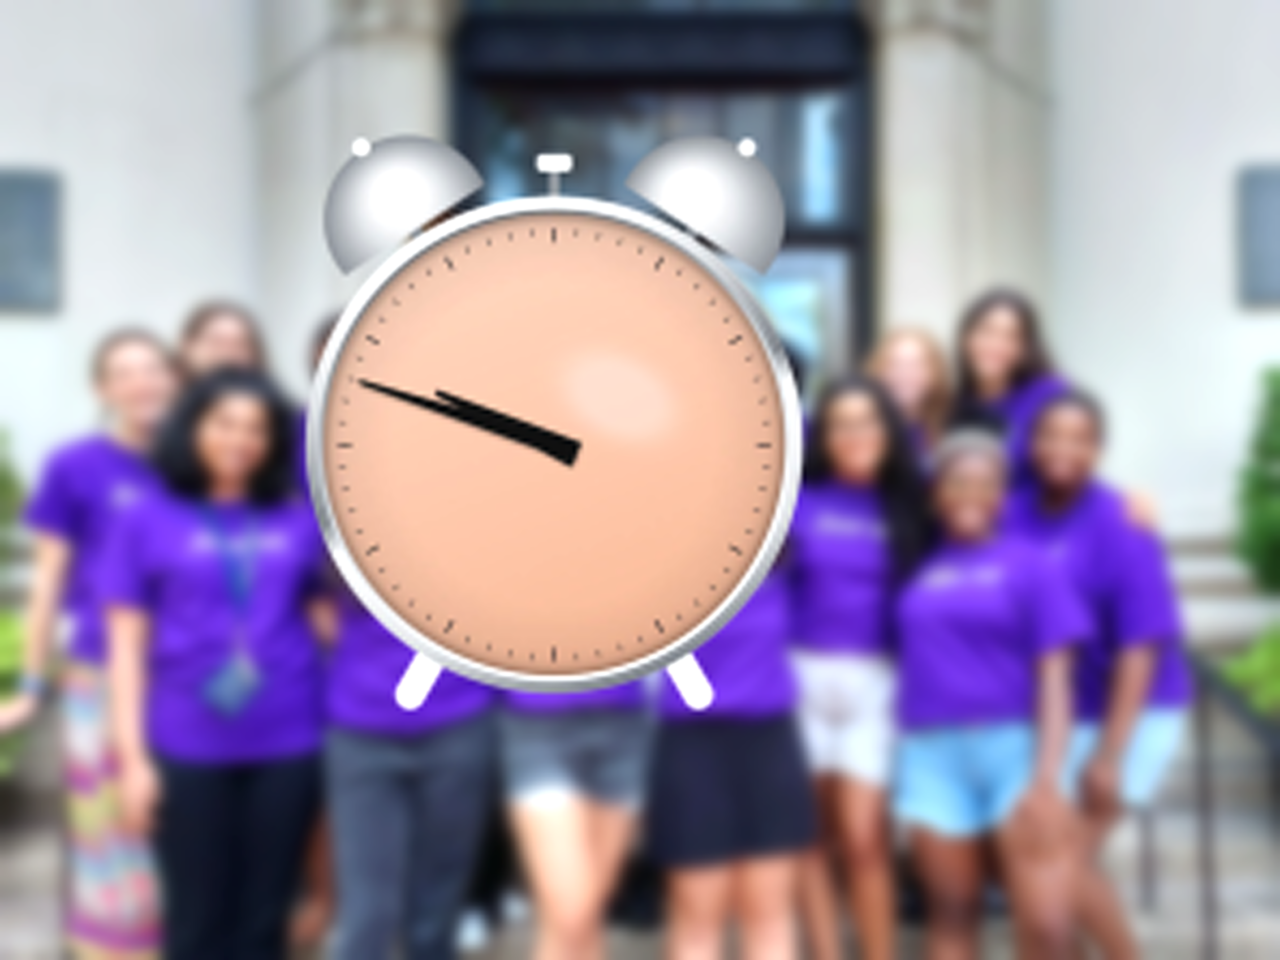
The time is **9:48**
